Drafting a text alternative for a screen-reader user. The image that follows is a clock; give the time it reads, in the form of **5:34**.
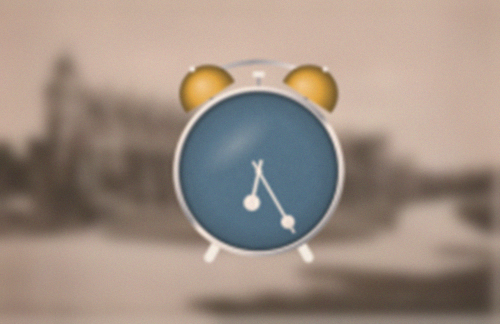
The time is **6:25**
